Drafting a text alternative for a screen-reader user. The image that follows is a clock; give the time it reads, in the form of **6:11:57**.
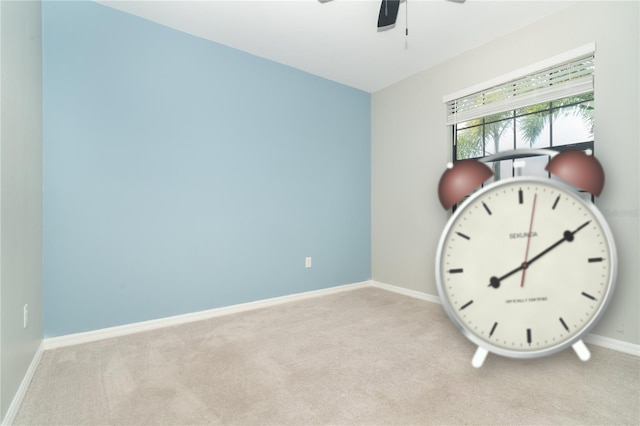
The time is **8:10:02**
